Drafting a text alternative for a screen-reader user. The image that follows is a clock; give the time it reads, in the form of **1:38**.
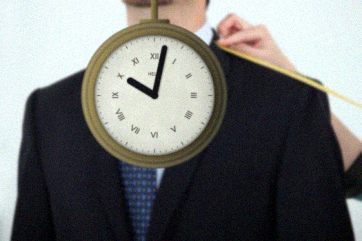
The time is **10:02**
